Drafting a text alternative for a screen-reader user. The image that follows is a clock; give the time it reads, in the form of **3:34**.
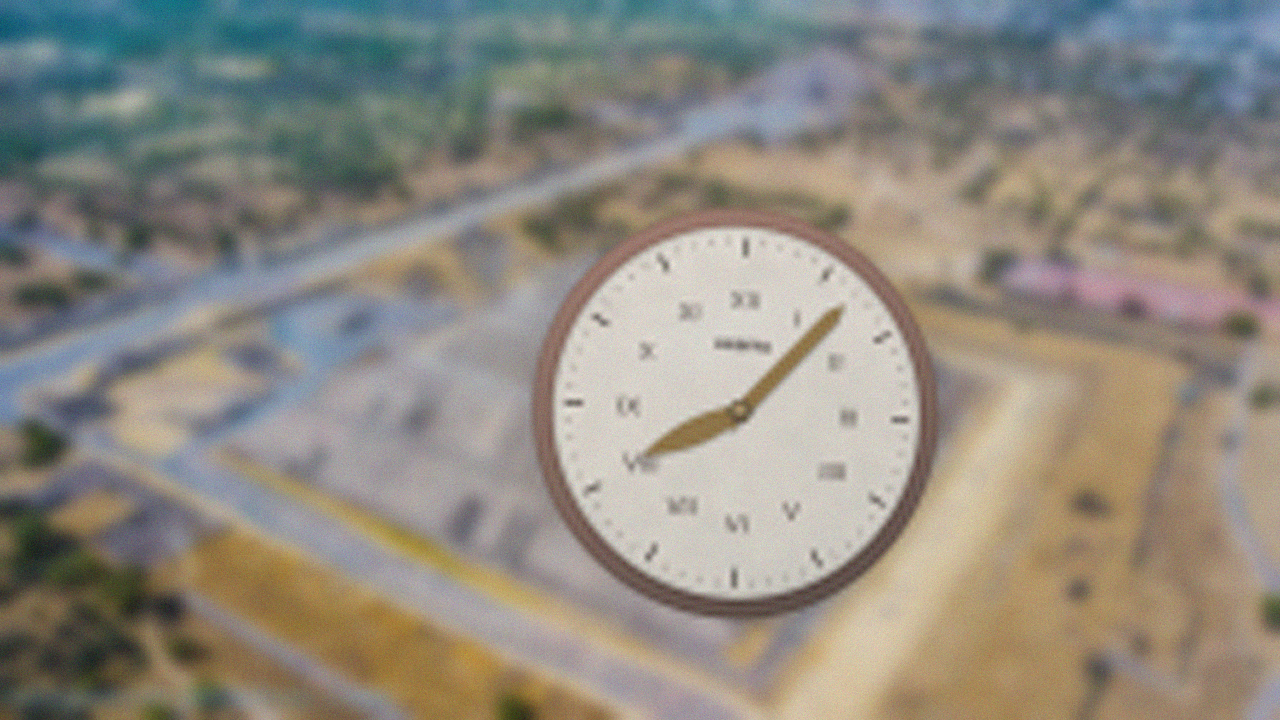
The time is **8:07**
